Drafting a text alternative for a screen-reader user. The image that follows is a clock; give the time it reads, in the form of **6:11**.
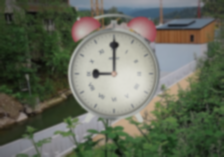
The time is **9:00**
